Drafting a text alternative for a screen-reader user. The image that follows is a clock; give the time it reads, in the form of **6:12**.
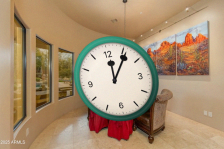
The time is **12:06**
